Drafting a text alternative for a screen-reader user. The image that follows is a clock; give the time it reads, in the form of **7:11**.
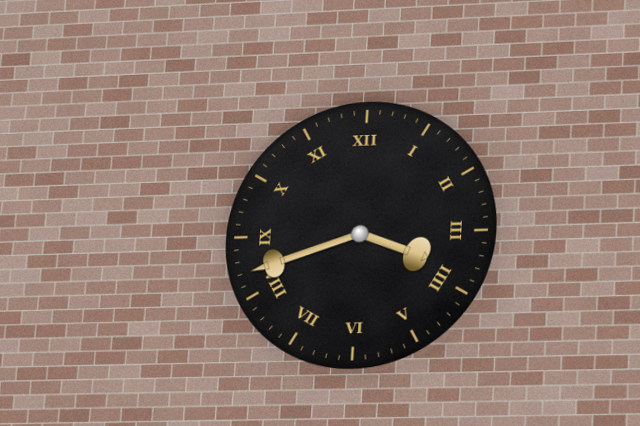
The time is **3:42**
